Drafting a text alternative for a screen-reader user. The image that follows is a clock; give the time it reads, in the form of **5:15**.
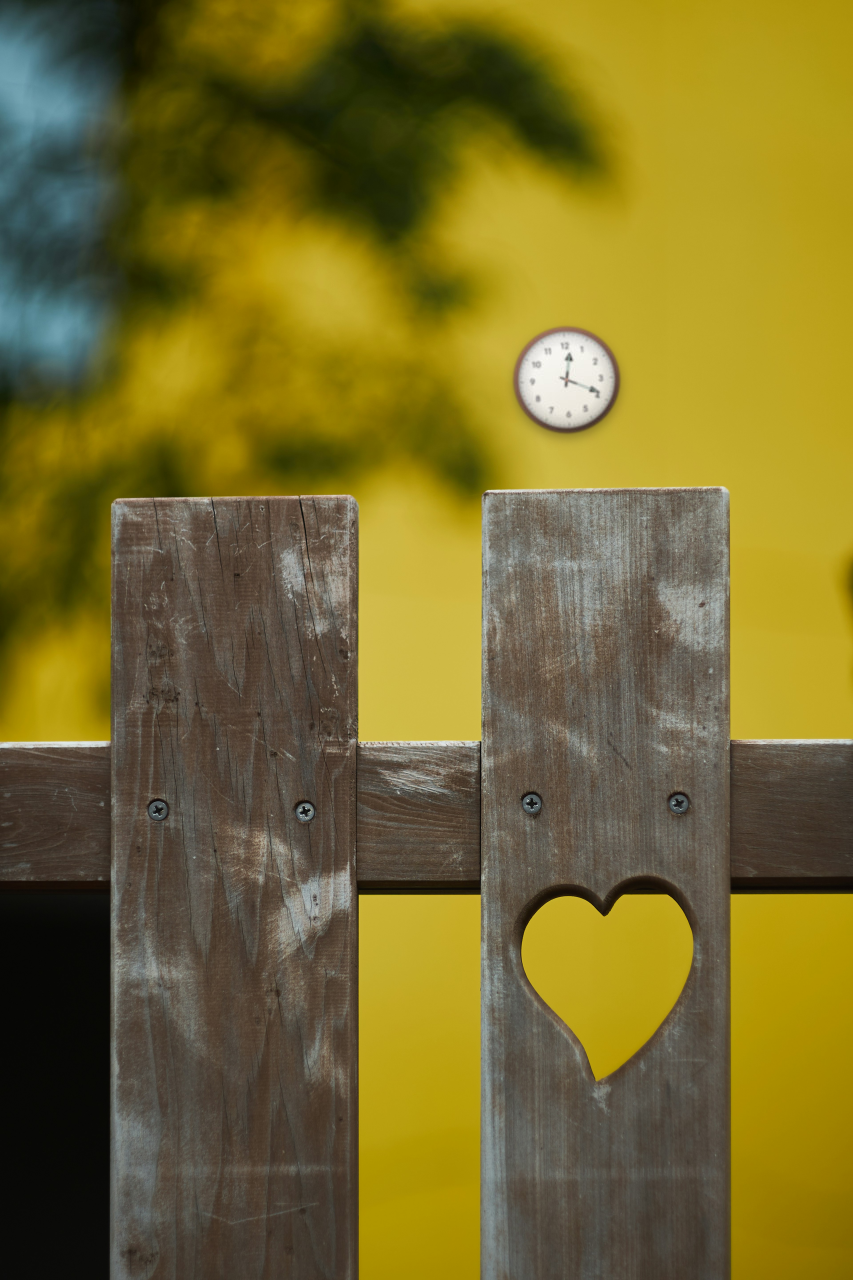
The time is **12:19**
